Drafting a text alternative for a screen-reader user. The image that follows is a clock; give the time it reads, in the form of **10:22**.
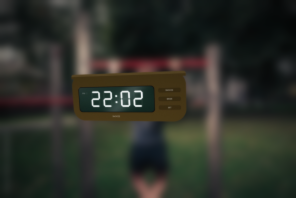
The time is **22:02**
